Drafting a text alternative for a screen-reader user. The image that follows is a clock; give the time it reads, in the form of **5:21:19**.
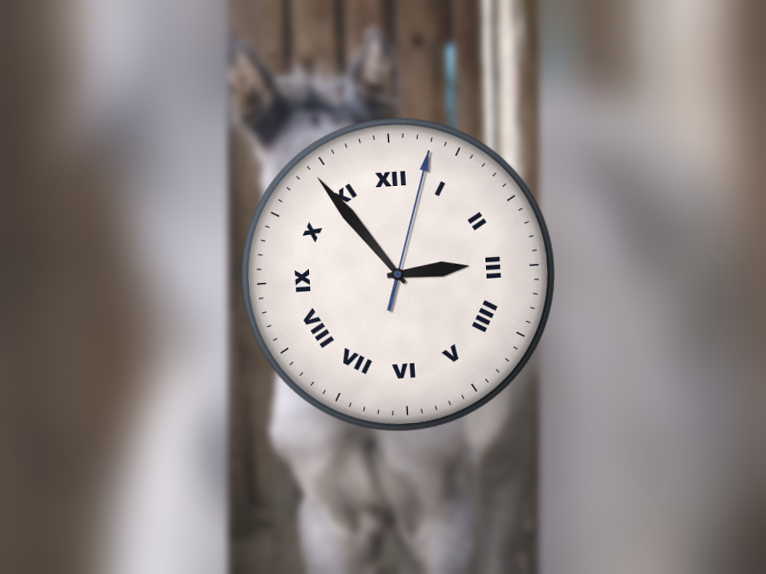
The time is **2:54:03**
